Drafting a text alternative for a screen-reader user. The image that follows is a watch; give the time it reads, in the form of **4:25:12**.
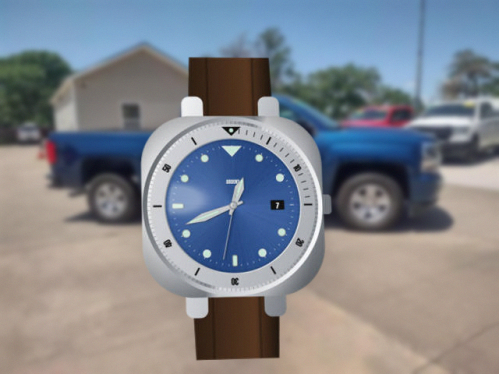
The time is **12:41:32**
